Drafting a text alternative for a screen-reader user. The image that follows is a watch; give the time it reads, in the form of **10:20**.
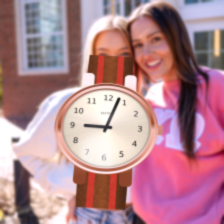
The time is **9:03**
